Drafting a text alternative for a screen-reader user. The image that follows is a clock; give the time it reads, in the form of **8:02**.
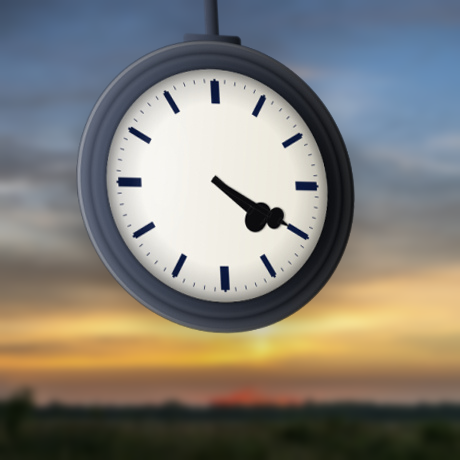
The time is **4:20**
